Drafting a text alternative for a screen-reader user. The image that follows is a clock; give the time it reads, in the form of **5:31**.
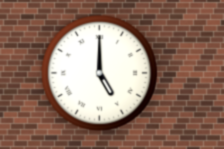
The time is **5:00**
